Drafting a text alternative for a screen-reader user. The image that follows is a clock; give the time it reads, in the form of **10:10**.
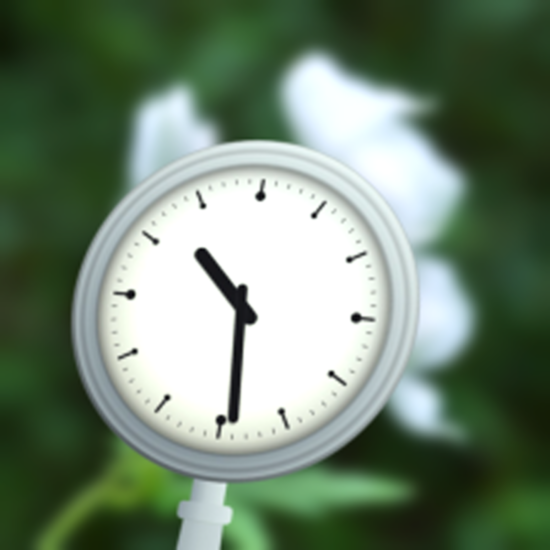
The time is **10:29**
